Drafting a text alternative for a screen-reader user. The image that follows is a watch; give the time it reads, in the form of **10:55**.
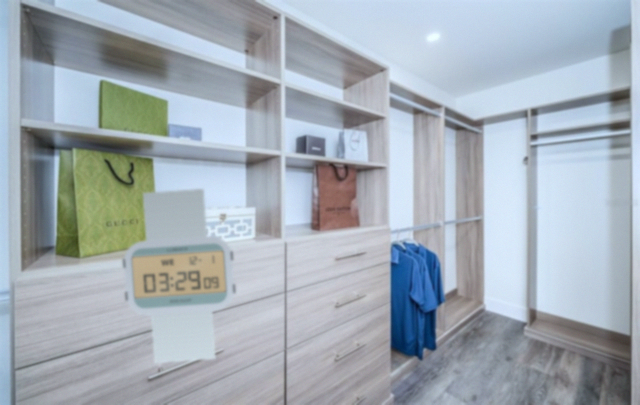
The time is **3:29**
